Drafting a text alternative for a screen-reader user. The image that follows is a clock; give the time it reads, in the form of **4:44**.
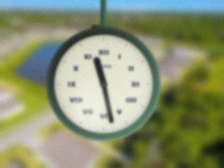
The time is **11:28**
